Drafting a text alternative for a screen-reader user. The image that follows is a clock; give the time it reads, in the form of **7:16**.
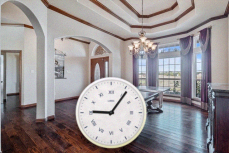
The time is **9:06**
